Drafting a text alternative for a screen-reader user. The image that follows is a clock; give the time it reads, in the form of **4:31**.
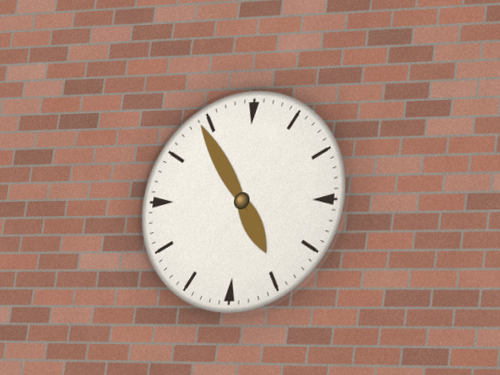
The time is **4:54**
